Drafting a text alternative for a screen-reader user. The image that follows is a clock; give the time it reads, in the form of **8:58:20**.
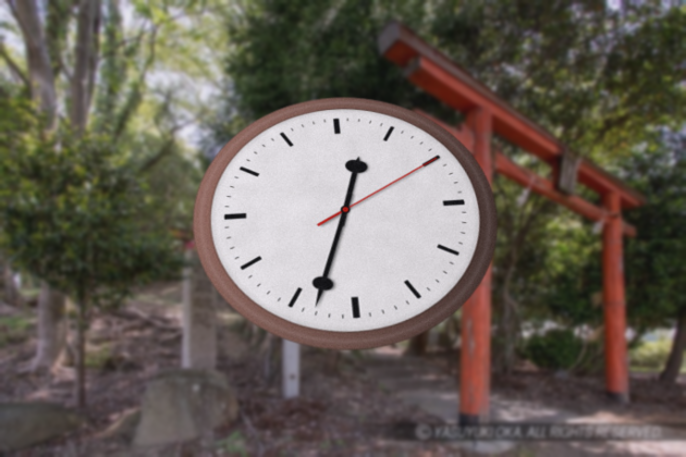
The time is **12:33:10**
